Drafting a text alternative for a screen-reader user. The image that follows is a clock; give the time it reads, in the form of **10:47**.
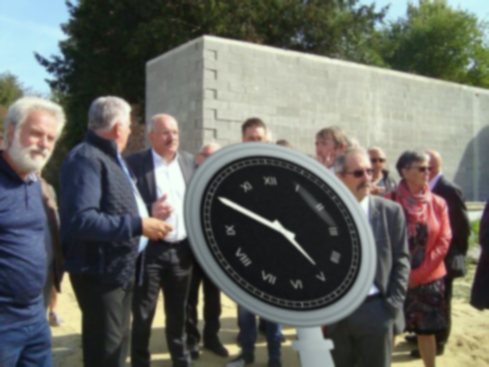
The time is **4:50**
